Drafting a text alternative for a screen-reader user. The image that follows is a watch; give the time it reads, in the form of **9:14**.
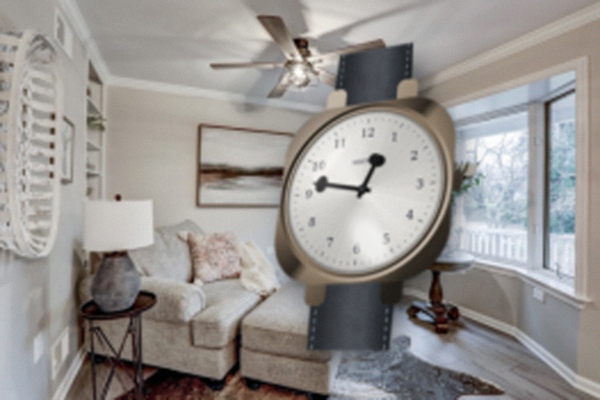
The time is **12:47**
